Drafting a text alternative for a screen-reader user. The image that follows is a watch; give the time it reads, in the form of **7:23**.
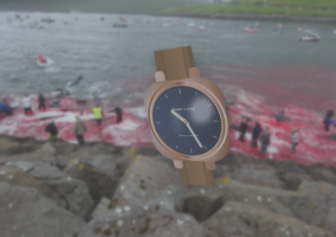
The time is **10:26**
